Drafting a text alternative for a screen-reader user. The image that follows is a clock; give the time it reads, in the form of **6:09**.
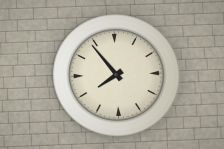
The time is **7:54**
